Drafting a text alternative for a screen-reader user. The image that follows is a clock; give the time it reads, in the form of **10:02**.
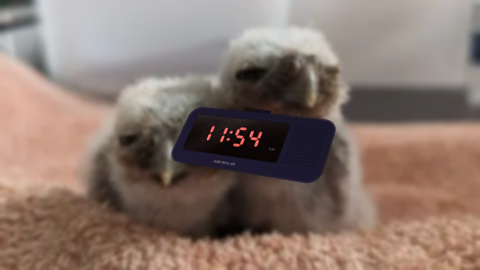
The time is **11:54**
